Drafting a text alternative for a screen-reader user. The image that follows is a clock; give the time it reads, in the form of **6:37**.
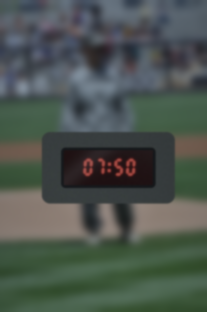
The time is **7:50**
